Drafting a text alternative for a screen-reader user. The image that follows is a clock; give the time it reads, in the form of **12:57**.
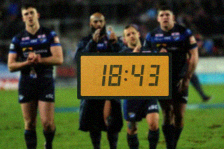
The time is **18:43**
